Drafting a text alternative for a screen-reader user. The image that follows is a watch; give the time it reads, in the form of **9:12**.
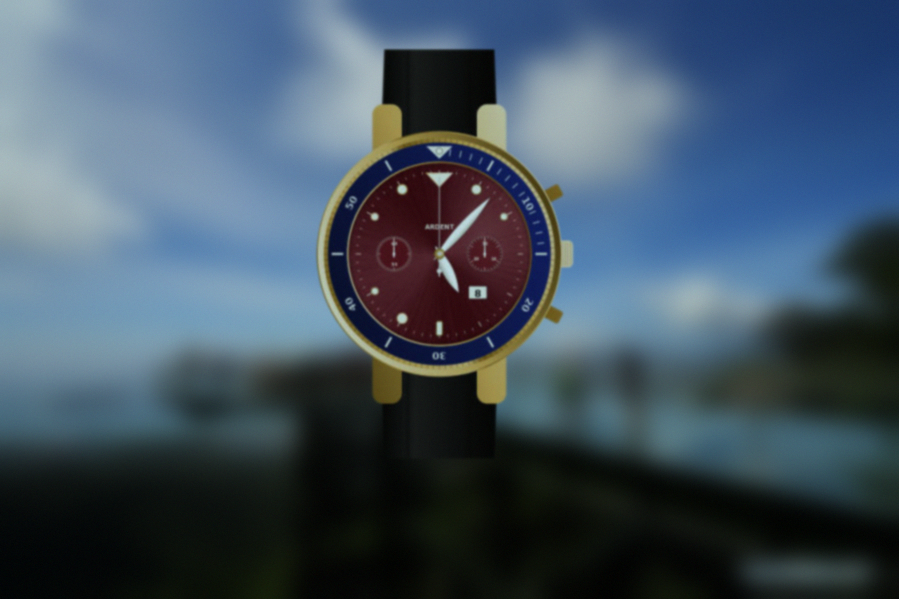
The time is **5:07**
